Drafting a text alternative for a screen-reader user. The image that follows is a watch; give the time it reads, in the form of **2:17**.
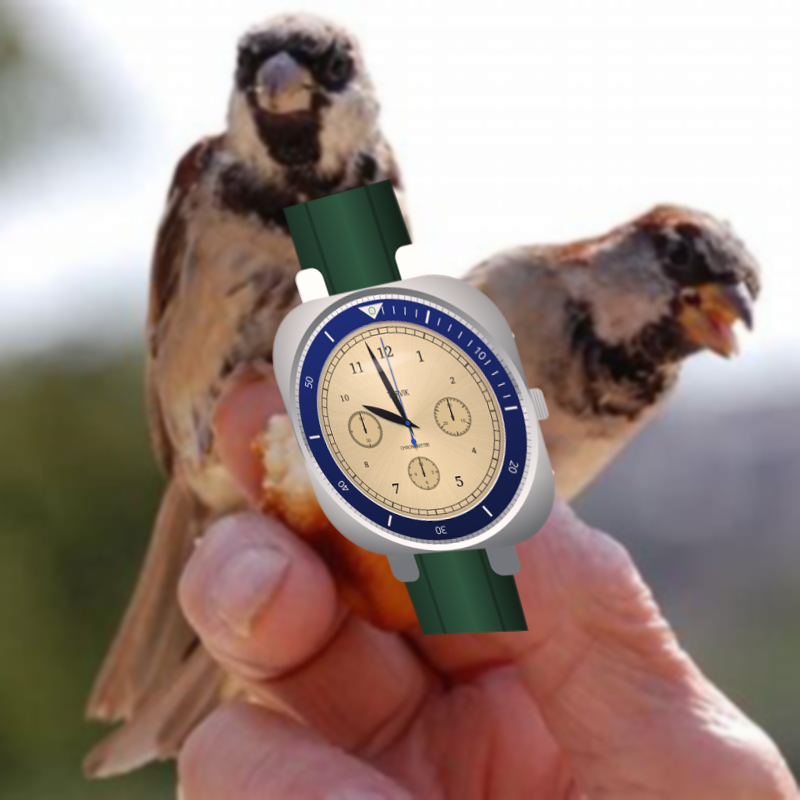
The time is **9:58**
